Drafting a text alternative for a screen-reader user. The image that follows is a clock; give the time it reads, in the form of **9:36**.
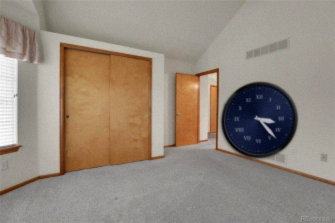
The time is **3:23**
